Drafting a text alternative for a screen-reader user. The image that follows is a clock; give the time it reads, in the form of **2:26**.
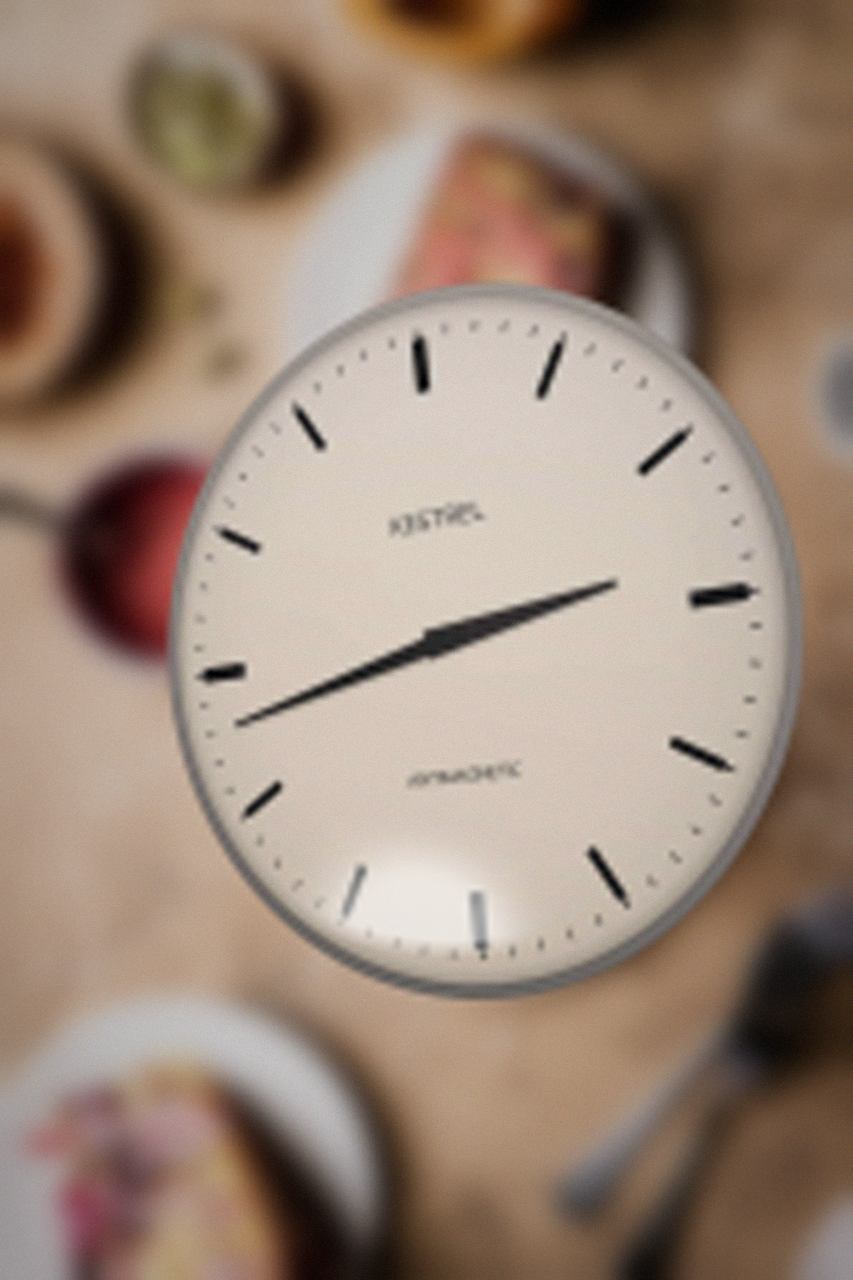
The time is **2:43**
